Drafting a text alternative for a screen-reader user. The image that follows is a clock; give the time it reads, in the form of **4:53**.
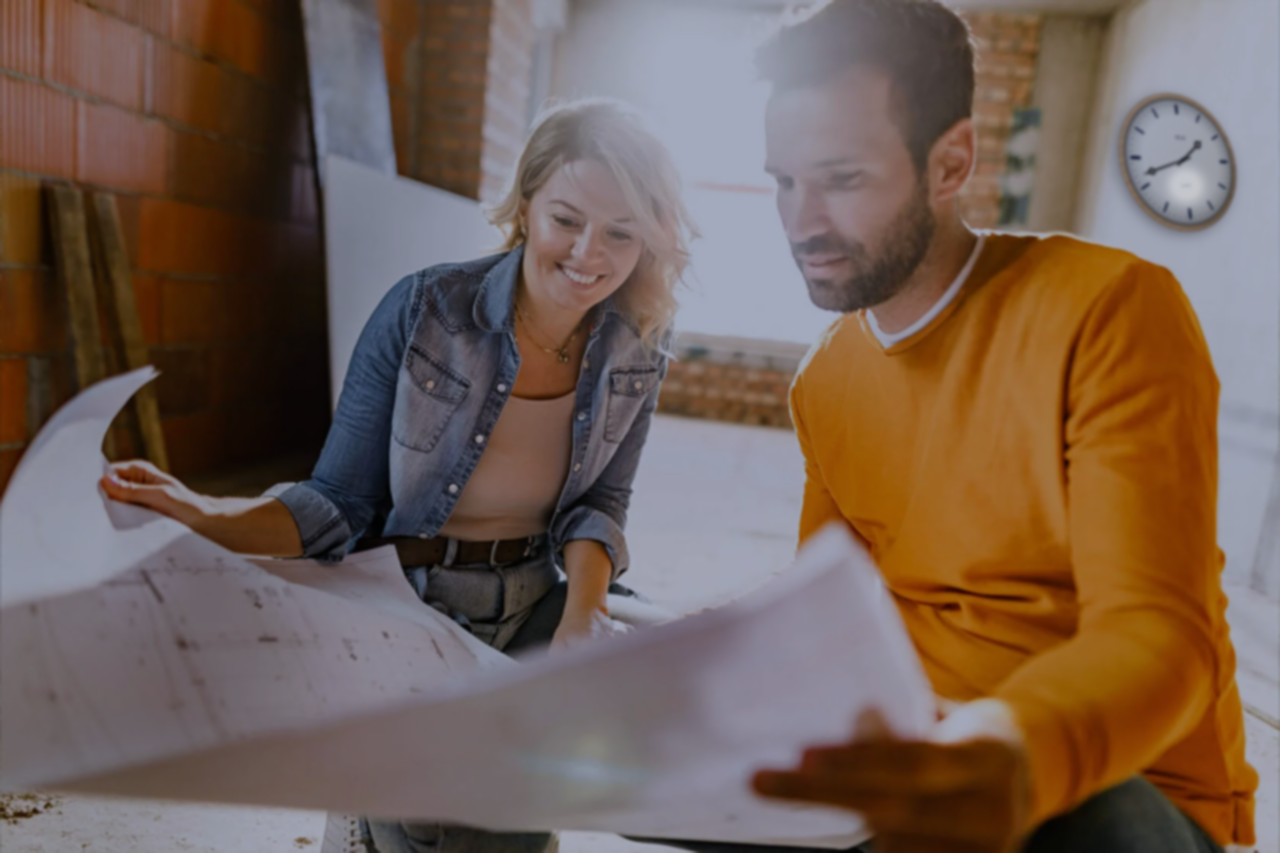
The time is **1:42**
